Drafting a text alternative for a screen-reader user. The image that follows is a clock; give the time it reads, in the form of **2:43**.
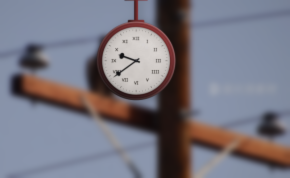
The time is **9:39**
